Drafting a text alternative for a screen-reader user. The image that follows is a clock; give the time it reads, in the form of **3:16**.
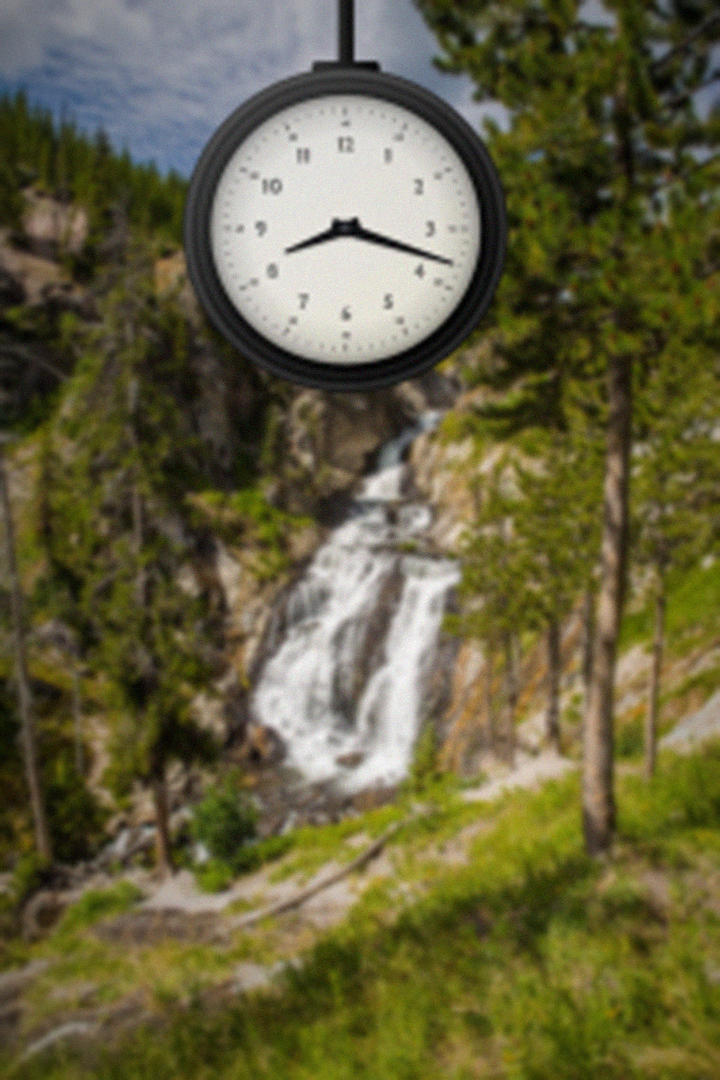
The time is **8:18**
